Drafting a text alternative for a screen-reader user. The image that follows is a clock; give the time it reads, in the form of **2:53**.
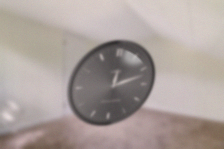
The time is **12:12**
